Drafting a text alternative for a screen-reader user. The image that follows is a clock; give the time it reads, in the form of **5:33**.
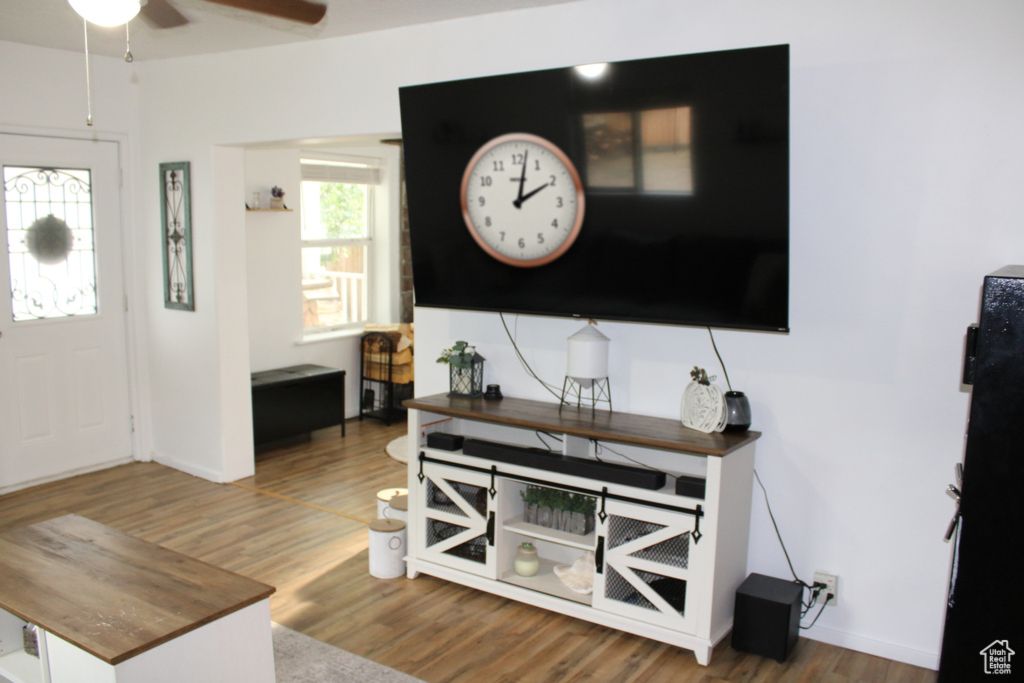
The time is **2:02**
